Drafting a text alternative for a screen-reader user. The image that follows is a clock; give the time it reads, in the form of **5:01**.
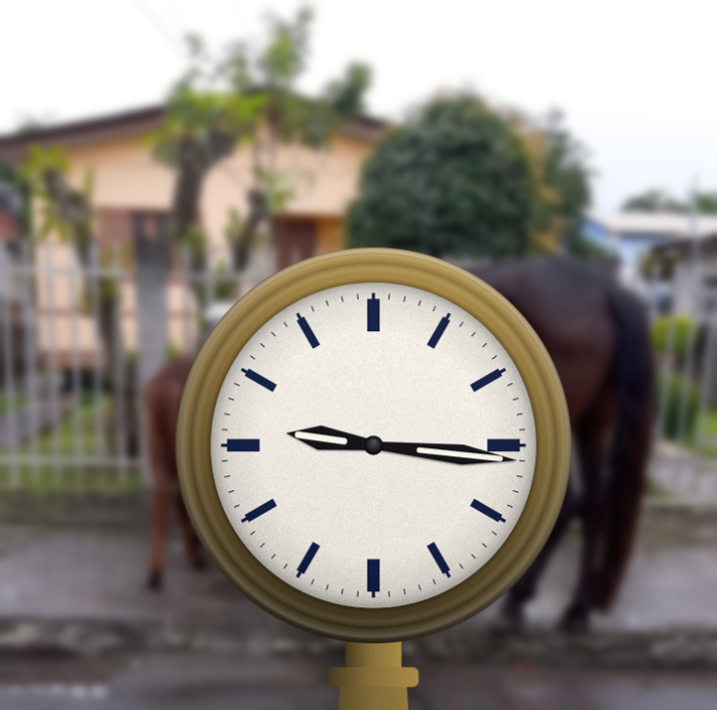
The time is **9:16**
